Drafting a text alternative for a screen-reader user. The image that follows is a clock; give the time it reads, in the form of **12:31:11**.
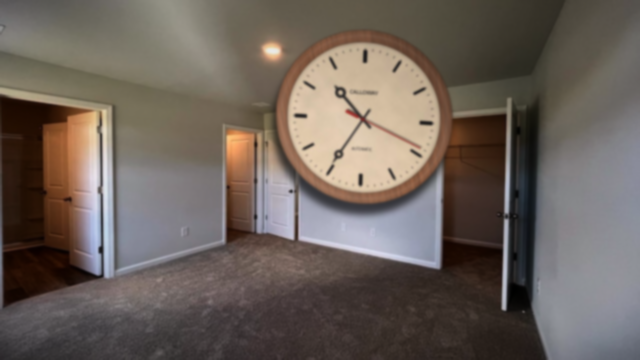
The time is **10:35:19**
